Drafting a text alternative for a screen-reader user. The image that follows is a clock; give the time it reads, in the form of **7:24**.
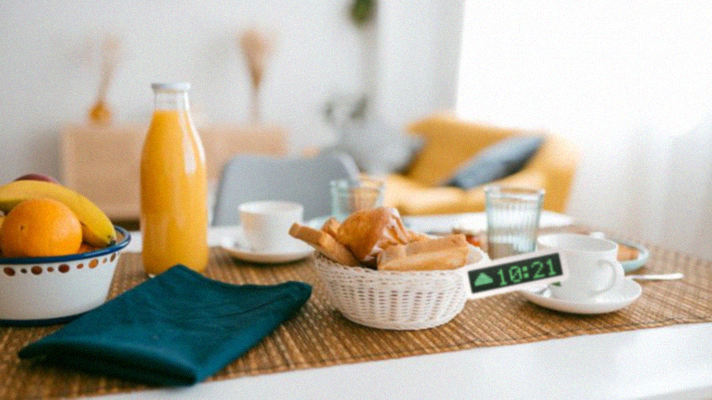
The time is **10:21**
